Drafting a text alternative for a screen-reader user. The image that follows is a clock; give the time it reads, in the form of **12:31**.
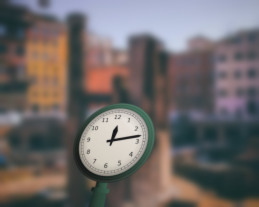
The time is **12:13**
